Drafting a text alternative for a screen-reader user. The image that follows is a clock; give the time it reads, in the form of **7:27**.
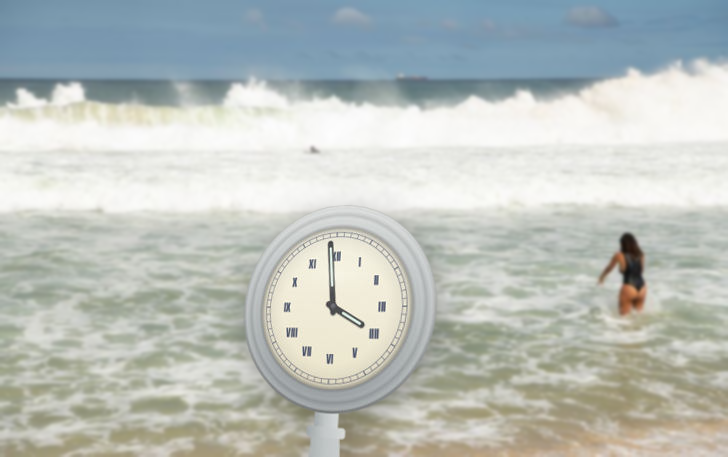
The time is **3:59**
